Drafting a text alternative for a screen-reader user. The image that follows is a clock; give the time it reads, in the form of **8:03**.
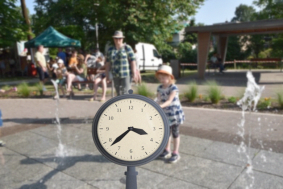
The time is **3:38**
